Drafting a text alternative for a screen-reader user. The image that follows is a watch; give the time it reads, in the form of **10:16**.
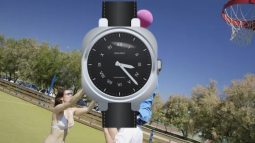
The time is **3:23**
